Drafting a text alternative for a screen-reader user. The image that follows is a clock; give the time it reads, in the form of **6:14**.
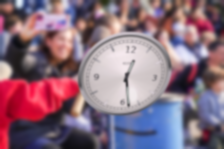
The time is **12:28**
